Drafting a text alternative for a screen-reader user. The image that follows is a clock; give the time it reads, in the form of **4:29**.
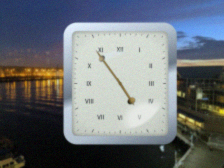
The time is **4:54**
